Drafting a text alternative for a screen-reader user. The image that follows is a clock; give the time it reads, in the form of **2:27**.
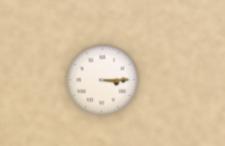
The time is **3:15**
